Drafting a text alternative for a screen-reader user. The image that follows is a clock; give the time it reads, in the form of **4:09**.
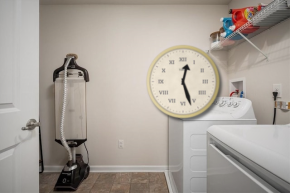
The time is **12:27**
